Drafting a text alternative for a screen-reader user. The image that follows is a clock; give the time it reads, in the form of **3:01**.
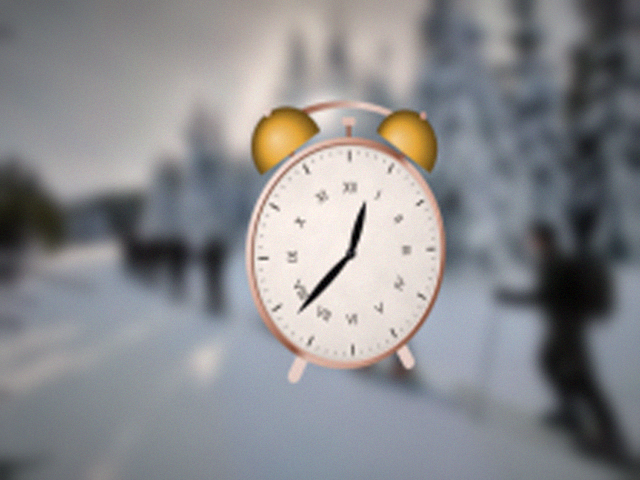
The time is **12:38**
